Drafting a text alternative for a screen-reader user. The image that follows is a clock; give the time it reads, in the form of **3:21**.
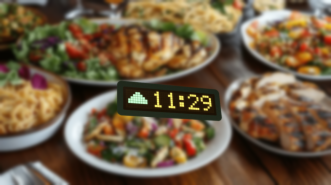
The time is **11:29**
